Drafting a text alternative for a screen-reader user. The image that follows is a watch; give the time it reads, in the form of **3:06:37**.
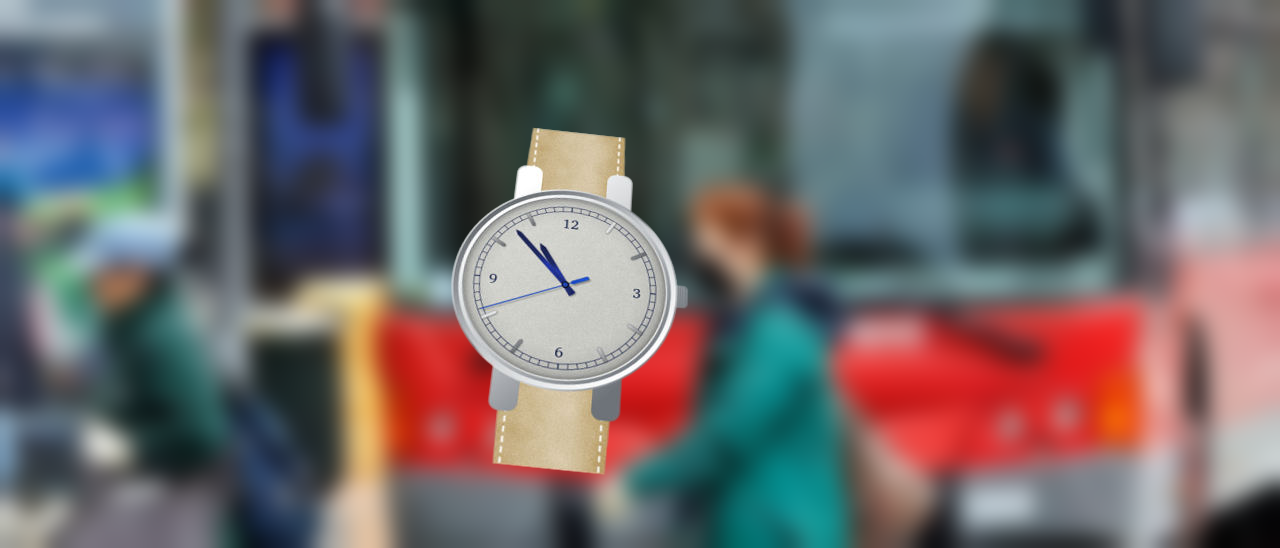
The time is **10:52:41**
